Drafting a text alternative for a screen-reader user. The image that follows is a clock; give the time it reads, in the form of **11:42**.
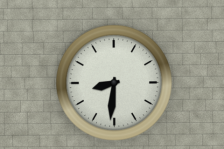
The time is **8:31**
